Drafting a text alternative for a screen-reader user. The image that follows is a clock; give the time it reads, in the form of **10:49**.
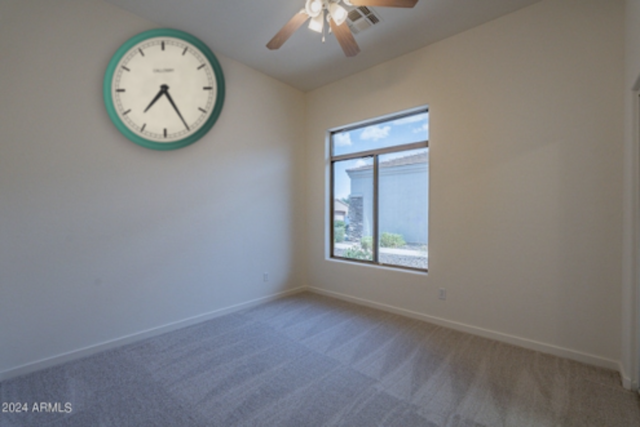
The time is **7:25**
